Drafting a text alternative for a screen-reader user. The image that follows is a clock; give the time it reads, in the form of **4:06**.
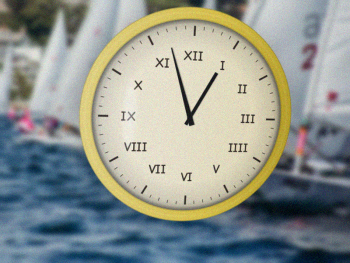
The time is **12:57**
